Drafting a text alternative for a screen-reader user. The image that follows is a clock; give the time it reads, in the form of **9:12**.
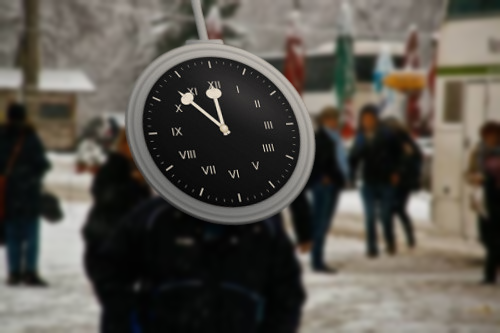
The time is **11:53**
